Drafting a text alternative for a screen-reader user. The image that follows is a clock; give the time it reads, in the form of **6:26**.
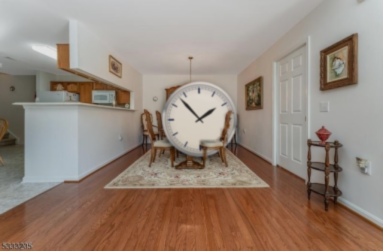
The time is **1:53**
